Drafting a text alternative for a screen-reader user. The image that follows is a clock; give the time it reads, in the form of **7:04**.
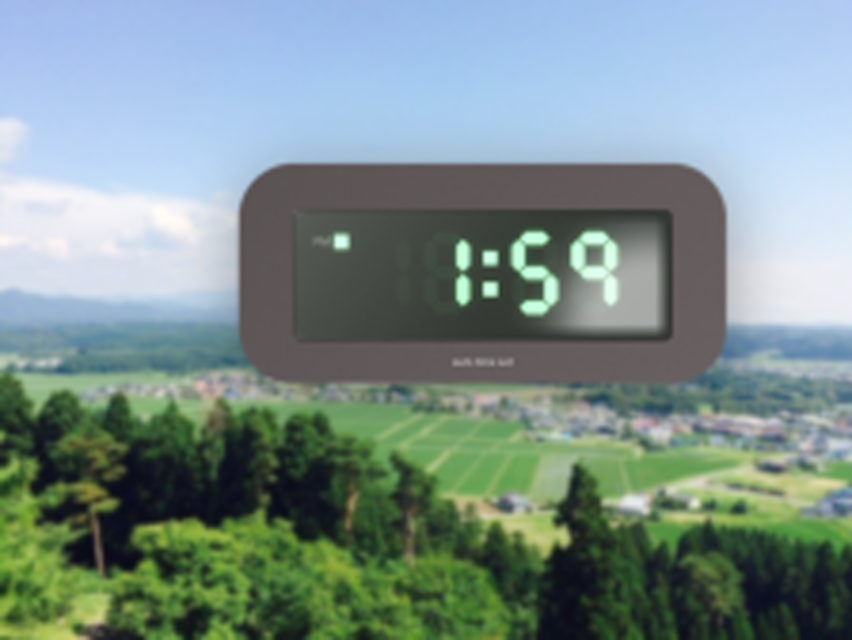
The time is **1:59**
